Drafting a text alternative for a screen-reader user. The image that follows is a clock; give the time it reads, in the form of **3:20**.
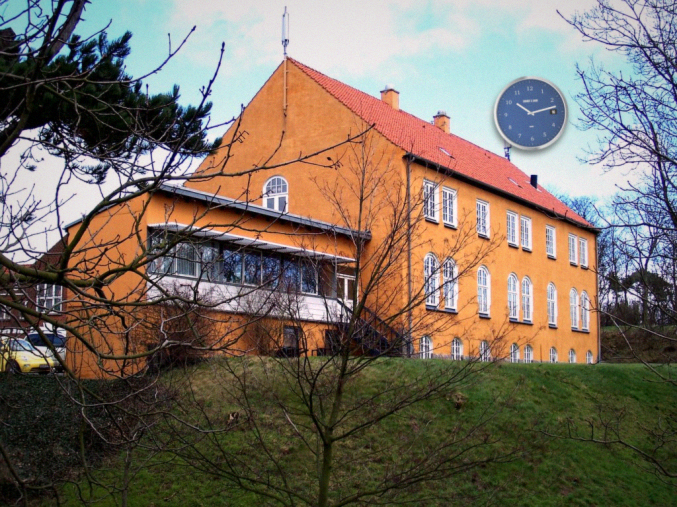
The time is **10:13**
